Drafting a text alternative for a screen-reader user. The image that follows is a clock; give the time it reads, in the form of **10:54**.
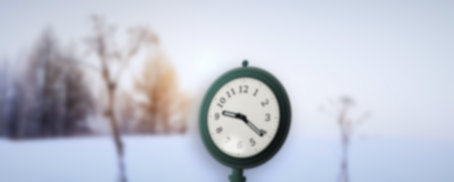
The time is **9:21**
